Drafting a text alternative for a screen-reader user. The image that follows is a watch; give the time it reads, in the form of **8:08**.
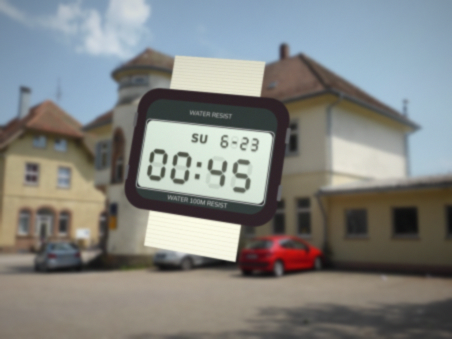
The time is **0:45**
